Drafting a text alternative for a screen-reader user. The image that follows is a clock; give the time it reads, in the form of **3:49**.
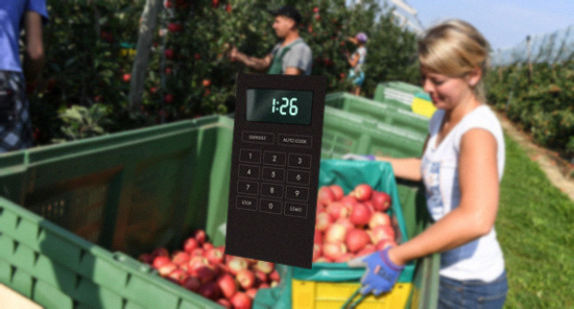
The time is **1:26**
